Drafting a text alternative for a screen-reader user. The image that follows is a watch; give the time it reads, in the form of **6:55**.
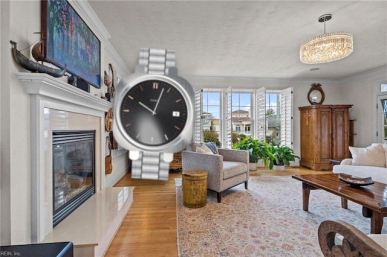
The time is **10:03**
